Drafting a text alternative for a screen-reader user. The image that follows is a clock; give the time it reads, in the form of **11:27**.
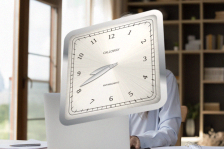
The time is **8:41**
